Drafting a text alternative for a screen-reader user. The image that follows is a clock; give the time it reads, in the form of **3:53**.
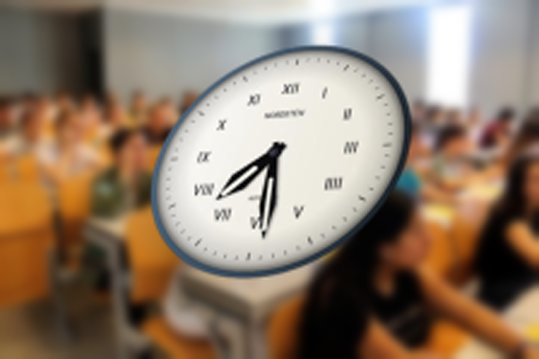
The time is **7:29**
